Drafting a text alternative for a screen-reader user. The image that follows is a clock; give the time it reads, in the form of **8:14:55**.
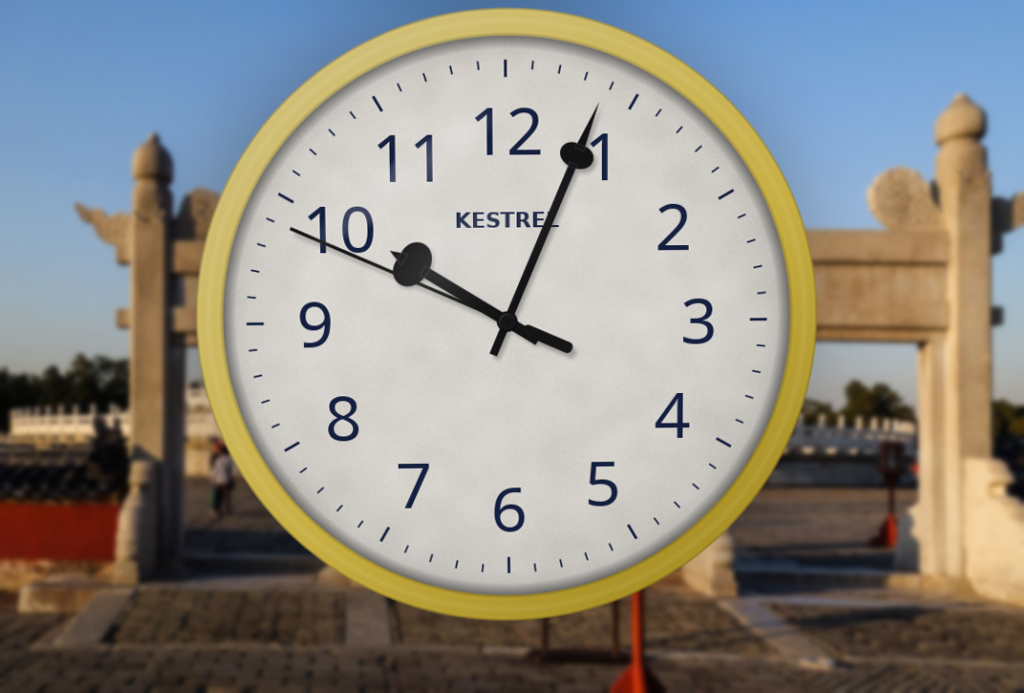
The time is **10:03:49**
